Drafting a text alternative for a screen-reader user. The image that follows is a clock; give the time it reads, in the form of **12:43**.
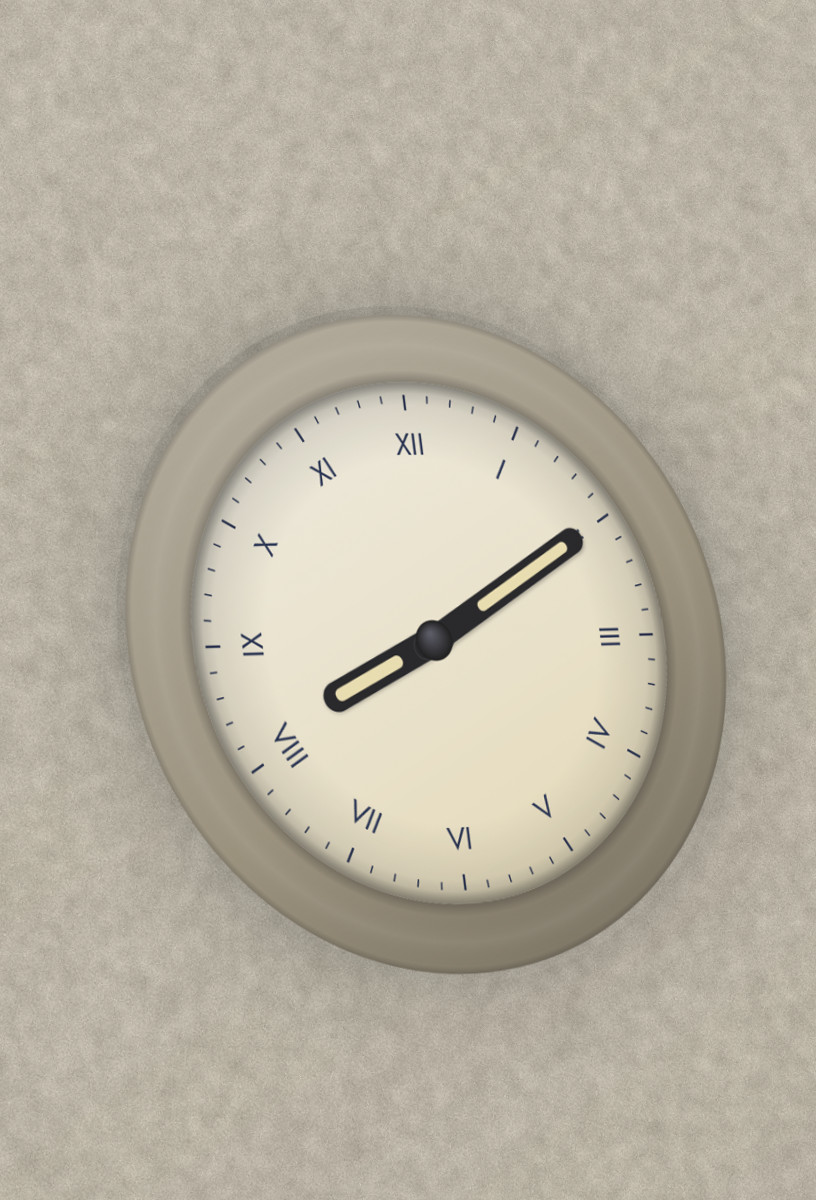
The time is **8:10**
